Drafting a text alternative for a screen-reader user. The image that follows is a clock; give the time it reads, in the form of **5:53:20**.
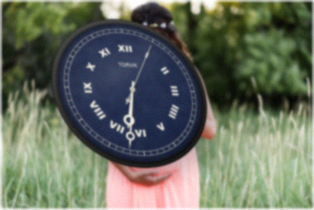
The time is **6:32:05**
